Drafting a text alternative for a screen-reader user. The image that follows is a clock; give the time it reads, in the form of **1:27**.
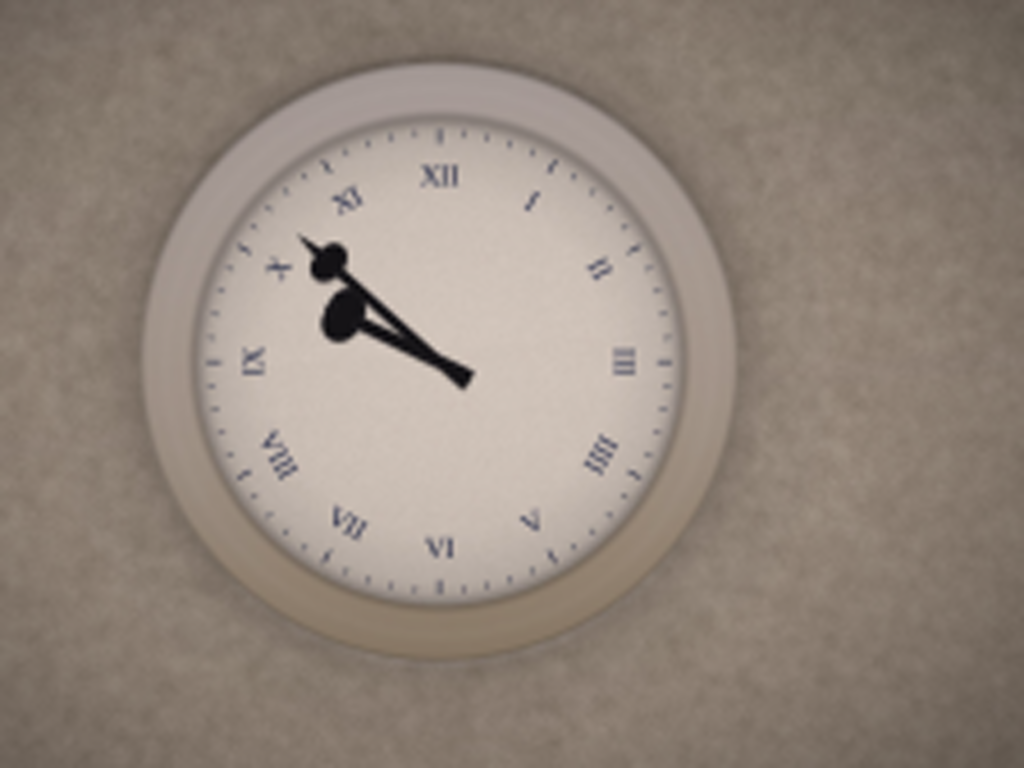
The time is **9:52**
